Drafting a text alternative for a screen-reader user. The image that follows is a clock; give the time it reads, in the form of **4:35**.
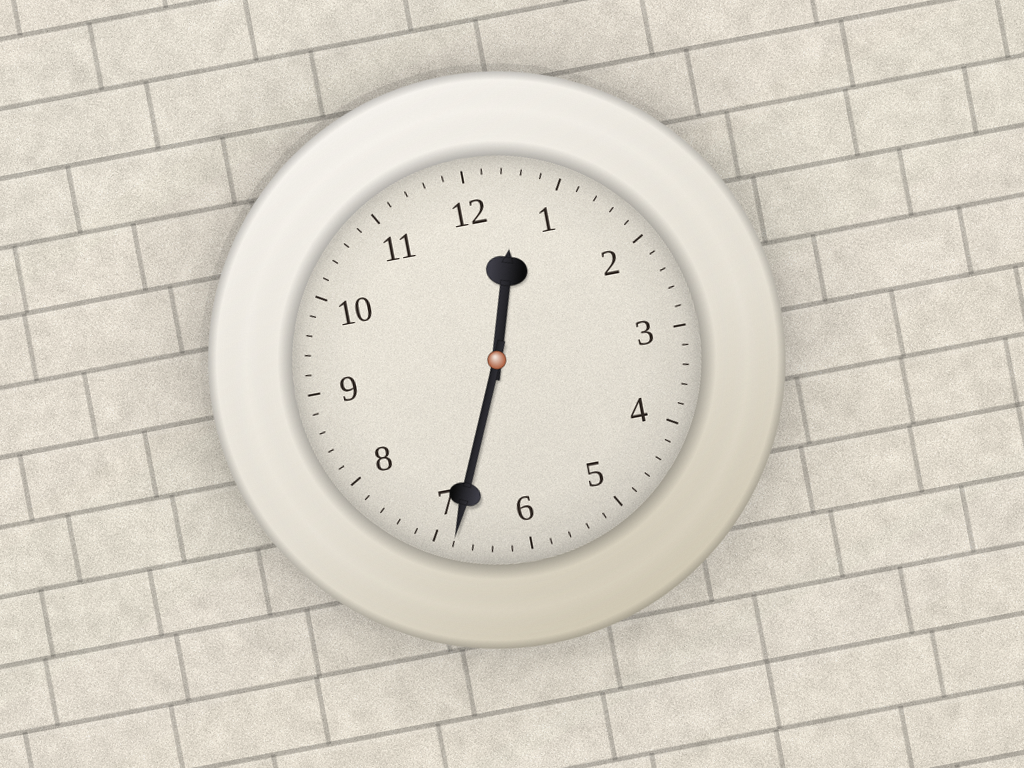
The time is **12:34**
